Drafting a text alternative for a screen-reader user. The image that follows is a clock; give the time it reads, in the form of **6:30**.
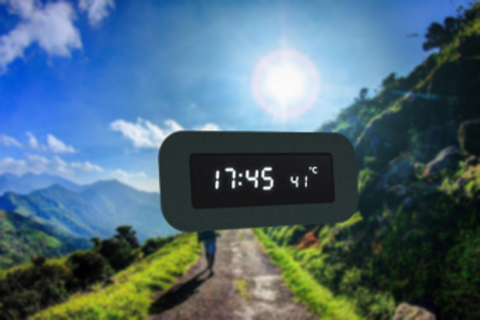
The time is **17:45**
